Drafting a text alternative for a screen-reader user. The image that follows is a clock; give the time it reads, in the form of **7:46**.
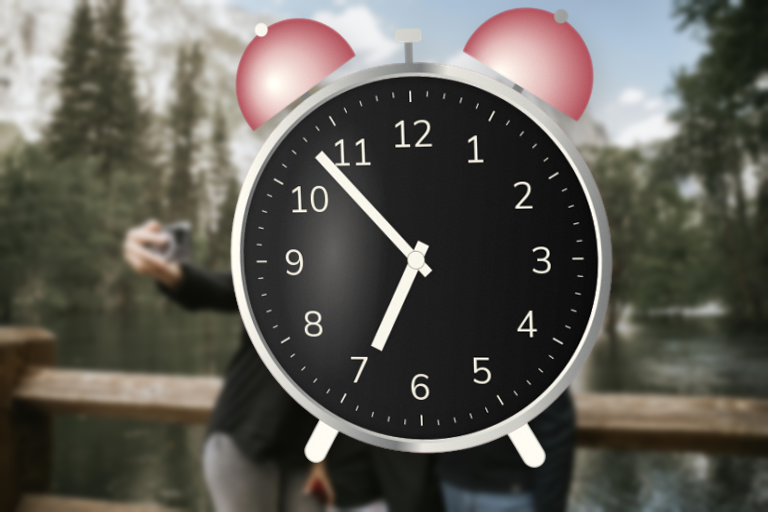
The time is **6:53**
